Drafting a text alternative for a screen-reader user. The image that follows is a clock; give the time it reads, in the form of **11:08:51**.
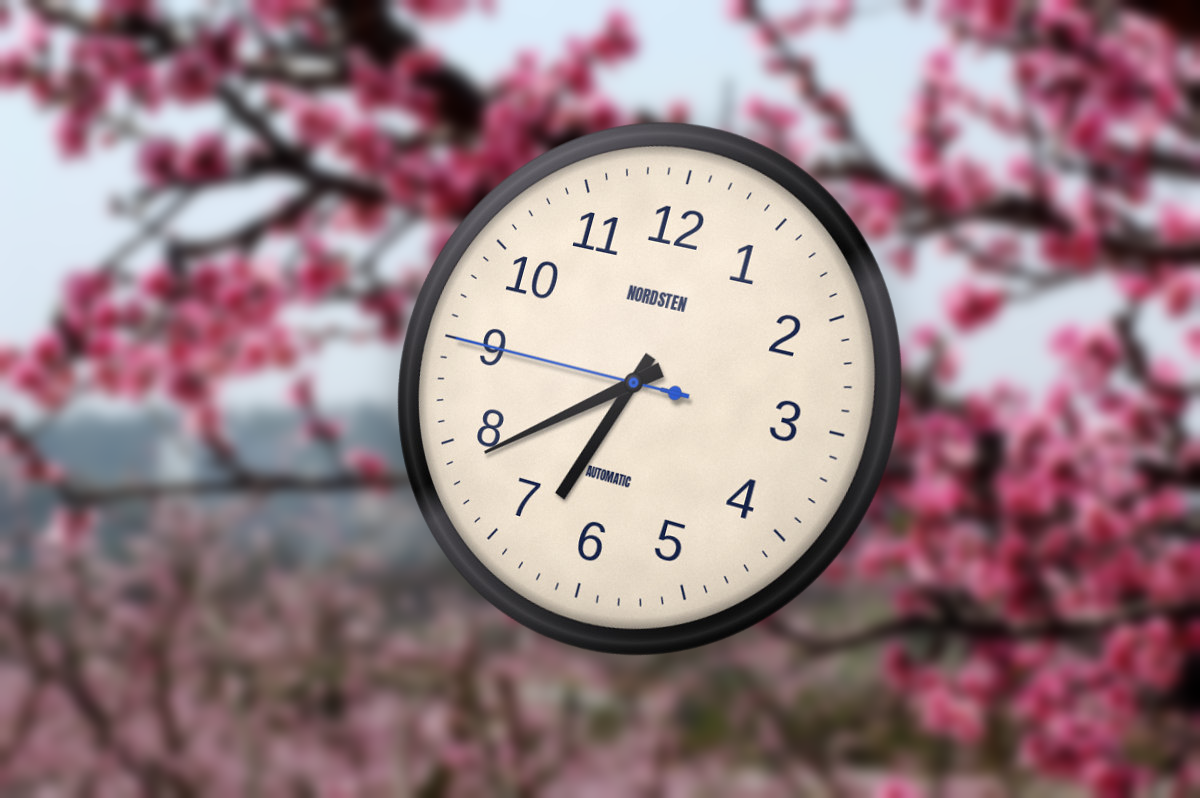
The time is **6:38:45**
